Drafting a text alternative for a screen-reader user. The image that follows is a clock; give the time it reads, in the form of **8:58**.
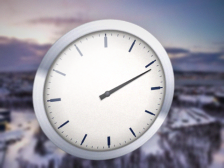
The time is **2:11**
